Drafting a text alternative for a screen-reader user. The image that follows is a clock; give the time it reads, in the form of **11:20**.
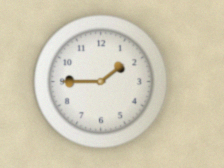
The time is **1:45**
